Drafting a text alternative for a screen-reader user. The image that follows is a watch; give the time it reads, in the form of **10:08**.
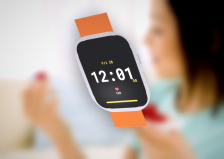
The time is **12:01**
